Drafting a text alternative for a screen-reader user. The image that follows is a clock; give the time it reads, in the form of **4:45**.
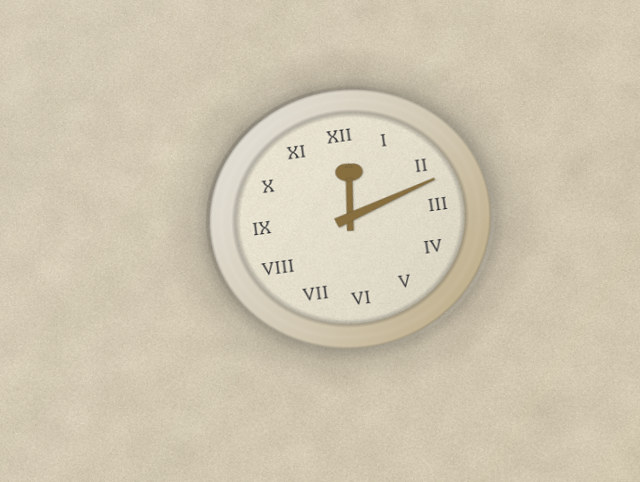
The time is **12:12**
